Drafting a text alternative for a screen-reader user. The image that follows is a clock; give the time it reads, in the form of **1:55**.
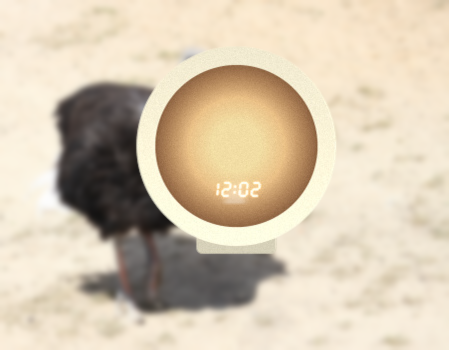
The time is **12:02**
